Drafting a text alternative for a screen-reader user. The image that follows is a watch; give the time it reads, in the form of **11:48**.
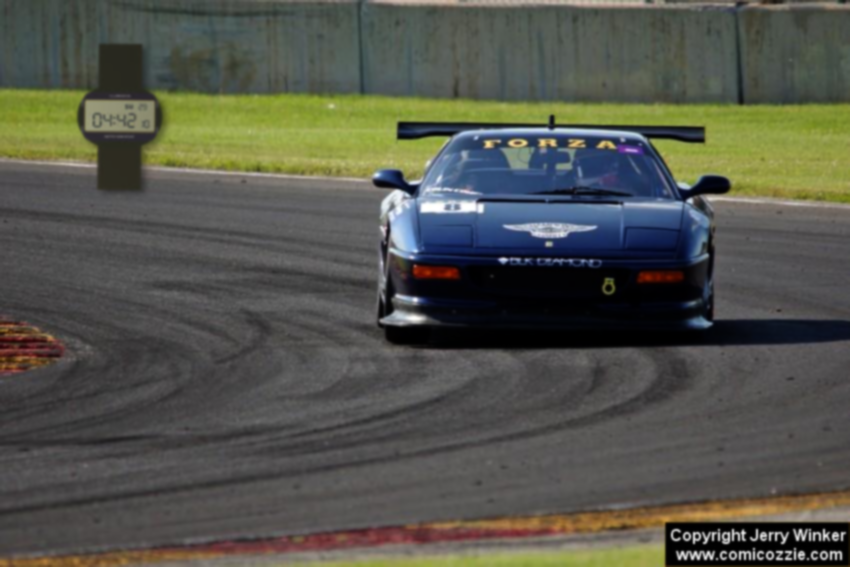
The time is **4:42**
